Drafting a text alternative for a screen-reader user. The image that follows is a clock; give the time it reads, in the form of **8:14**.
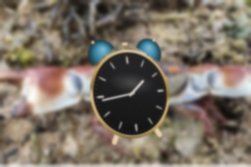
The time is **1:44**
